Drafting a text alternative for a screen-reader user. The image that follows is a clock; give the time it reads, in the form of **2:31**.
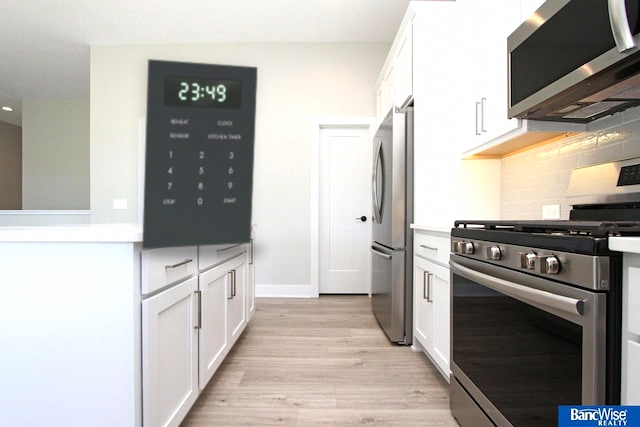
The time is **23:49**
